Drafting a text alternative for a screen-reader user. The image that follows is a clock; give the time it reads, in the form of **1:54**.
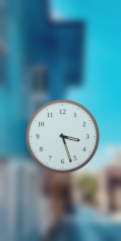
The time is **3:27**
